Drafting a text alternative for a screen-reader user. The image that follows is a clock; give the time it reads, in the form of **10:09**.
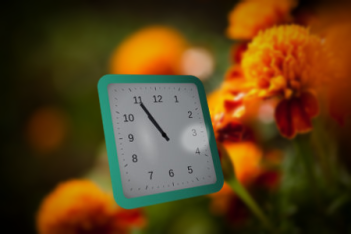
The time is **10:55**
